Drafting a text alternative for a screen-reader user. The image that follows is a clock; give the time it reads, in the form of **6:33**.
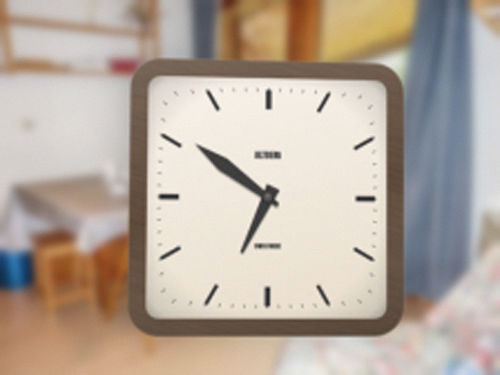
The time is **6:51**
